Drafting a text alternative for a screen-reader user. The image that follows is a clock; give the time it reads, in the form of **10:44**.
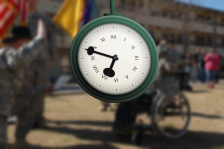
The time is **6:48**
